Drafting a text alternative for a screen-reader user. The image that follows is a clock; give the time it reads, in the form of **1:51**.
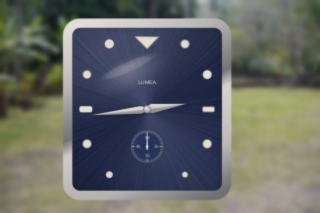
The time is **2:44**
